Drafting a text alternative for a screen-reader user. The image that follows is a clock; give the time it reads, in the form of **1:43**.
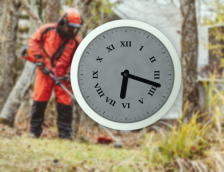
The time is **6:18**
